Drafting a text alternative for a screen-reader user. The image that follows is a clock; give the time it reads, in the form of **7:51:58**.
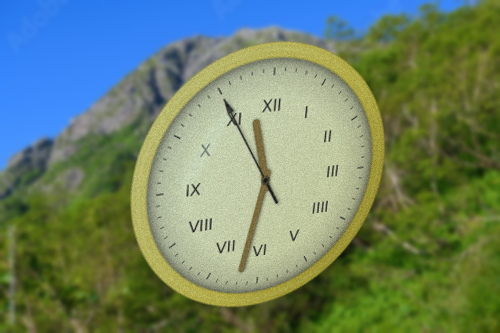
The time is **11:31:55**
